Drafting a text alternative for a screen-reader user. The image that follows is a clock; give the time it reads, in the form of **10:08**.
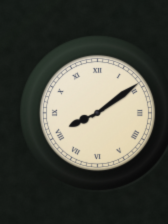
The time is **8:09**
